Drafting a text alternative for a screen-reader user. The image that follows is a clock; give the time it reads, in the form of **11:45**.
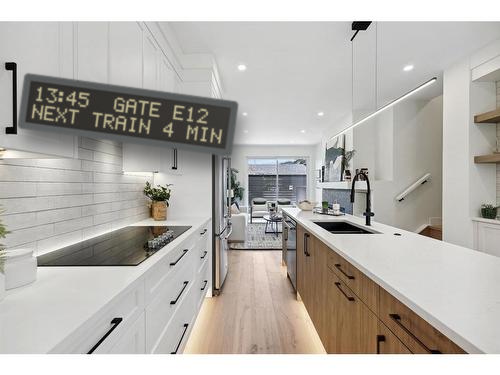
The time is **13:45**
